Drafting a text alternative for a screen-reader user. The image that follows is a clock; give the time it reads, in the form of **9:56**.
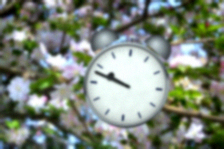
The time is **9:48**
